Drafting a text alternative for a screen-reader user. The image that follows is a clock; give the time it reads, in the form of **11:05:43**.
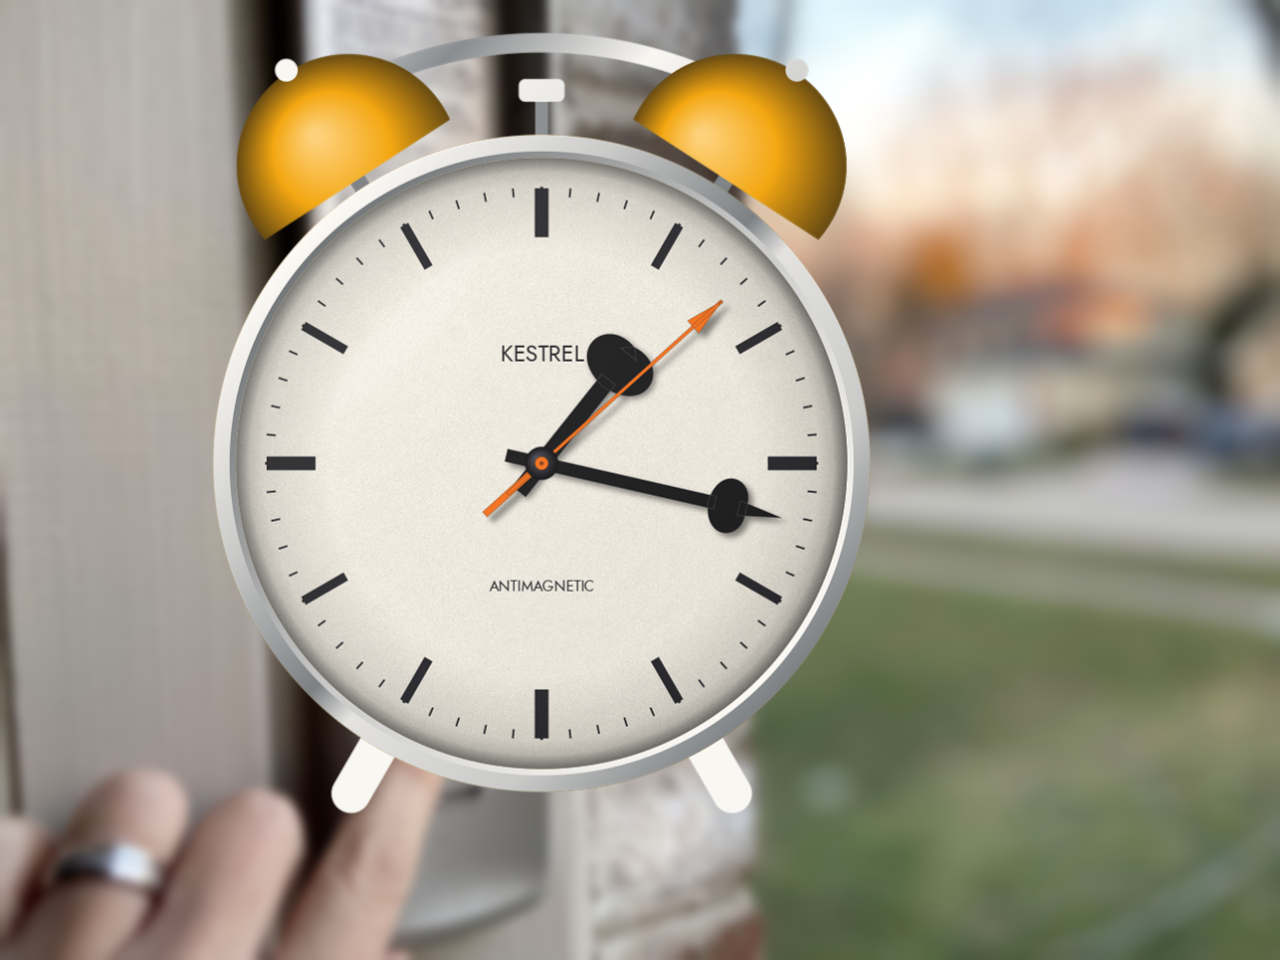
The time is **1:17:08**
